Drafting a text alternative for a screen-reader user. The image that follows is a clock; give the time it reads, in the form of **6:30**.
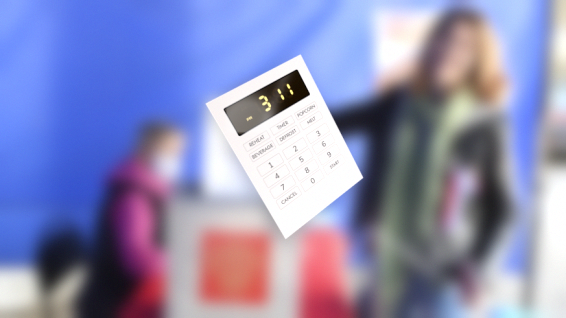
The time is **3:11**
